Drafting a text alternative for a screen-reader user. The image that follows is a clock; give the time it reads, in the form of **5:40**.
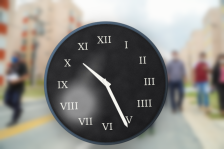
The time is **10:26**
